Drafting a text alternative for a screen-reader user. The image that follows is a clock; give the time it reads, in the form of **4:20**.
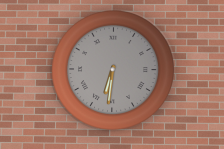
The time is **6:31**
